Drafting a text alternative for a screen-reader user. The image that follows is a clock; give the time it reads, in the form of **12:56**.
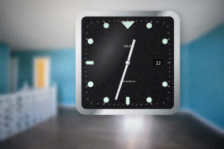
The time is **12:33**
